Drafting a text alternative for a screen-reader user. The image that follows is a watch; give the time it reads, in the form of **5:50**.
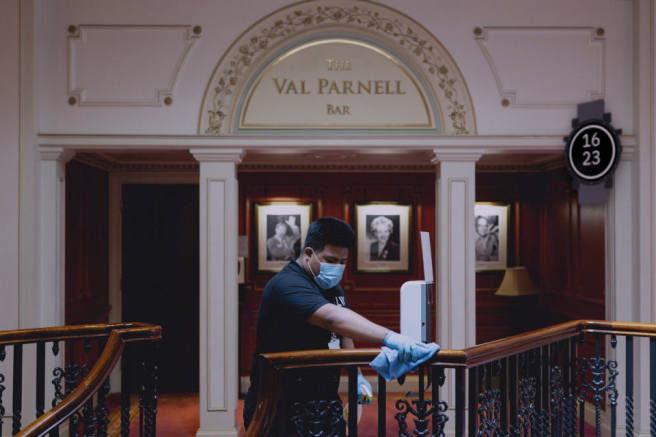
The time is **16:23**
